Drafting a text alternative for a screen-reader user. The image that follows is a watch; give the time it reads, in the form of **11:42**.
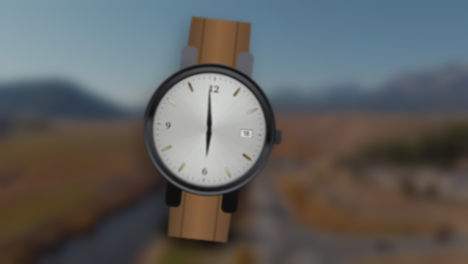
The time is **5:59**
